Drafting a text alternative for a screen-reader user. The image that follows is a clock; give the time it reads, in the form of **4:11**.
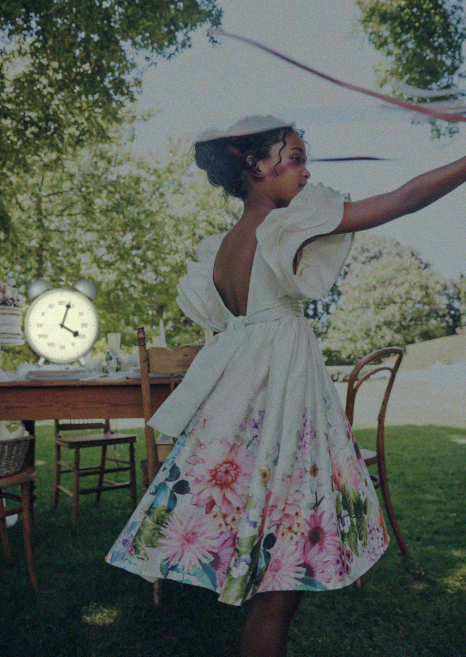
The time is **4:03**
